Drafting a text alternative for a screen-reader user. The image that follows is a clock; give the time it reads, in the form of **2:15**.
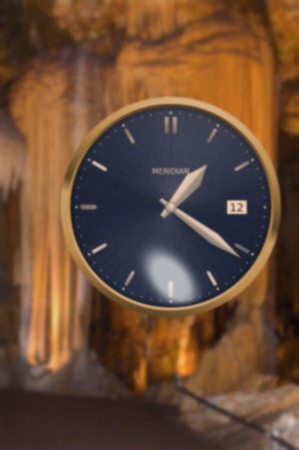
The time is **1:21**
